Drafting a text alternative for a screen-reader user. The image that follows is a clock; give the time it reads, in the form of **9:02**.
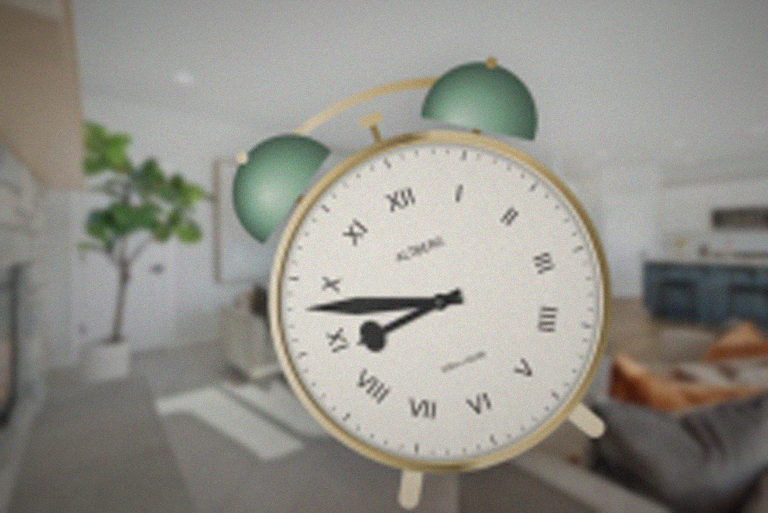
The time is **8:48**
